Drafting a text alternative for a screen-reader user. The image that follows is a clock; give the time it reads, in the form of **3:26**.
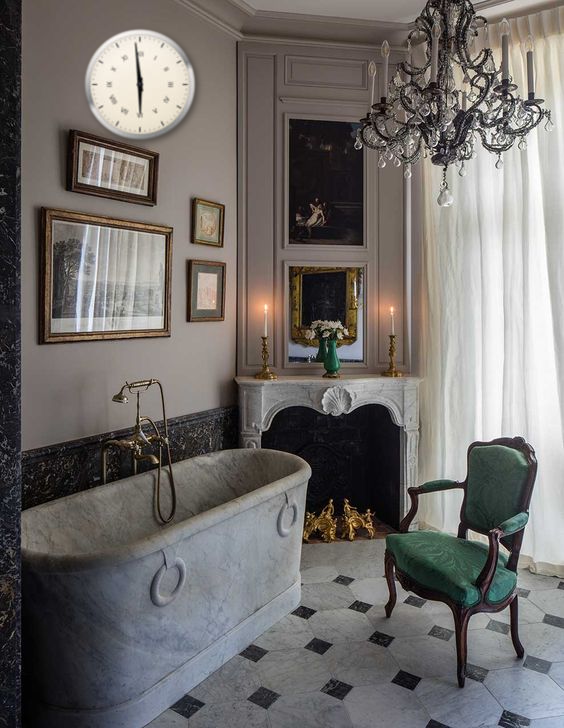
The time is **5:59**
